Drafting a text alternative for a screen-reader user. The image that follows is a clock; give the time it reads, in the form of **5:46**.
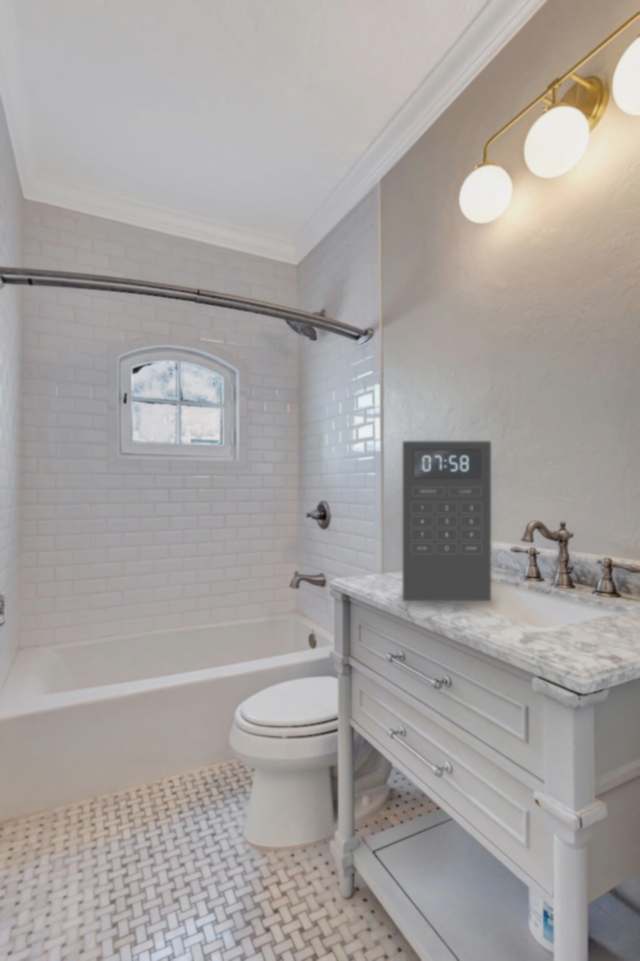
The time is **7:58**
